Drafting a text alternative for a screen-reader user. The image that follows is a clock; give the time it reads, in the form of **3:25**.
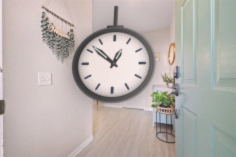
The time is **12:52**
